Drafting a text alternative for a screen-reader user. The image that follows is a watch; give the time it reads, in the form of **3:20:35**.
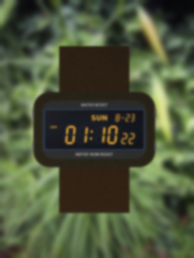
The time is **1:10:22**
